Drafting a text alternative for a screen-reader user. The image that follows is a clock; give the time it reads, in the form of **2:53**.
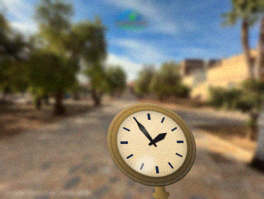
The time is **1:55**
